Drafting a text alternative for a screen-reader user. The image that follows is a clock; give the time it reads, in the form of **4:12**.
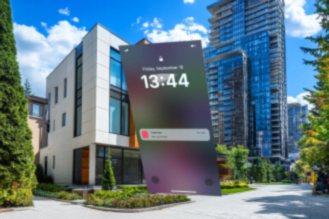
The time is **13:44**
